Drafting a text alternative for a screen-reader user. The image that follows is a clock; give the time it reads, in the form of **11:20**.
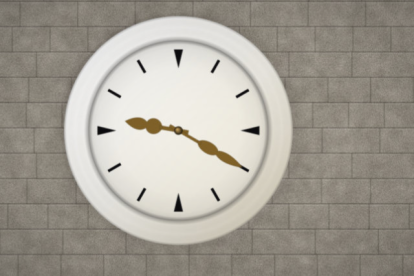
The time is **9:20**
